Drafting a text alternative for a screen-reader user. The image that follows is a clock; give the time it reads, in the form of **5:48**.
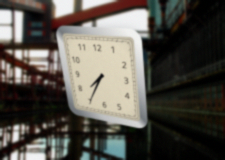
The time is **7:35**
